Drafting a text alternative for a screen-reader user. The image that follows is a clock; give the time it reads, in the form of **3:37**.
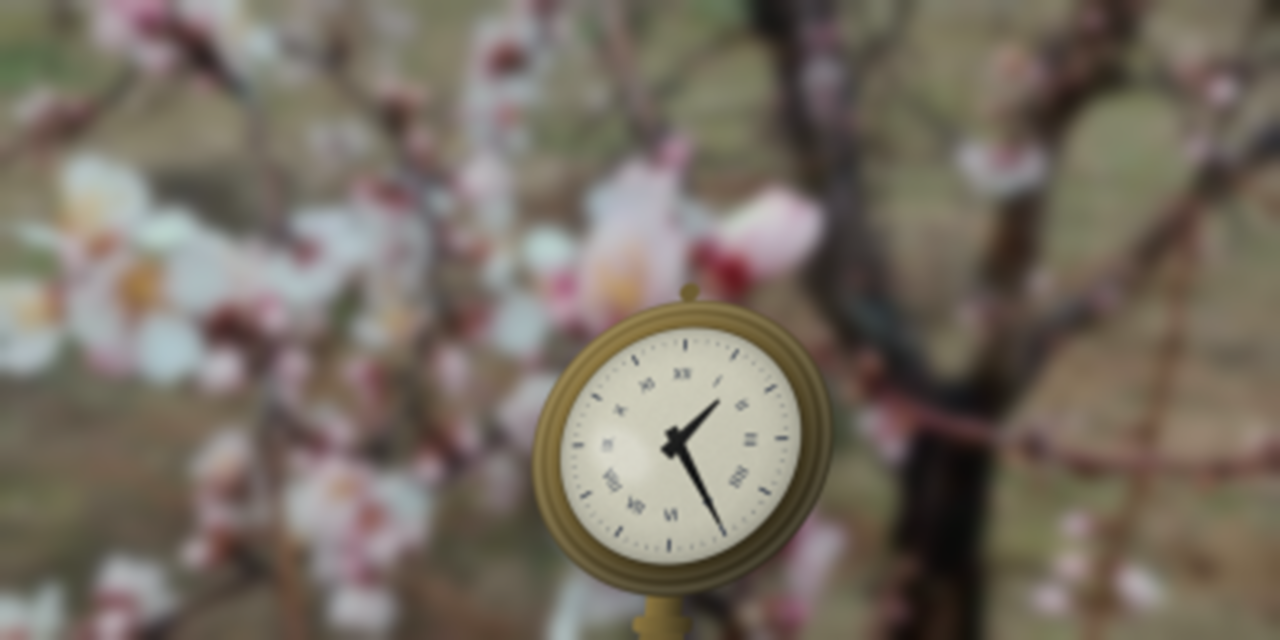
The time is **1:25**
